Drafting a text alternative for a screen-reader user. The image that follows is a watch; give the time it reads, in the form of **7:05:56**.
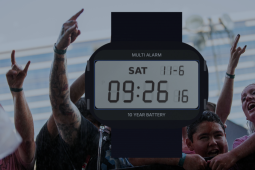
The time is **9:26:16**
